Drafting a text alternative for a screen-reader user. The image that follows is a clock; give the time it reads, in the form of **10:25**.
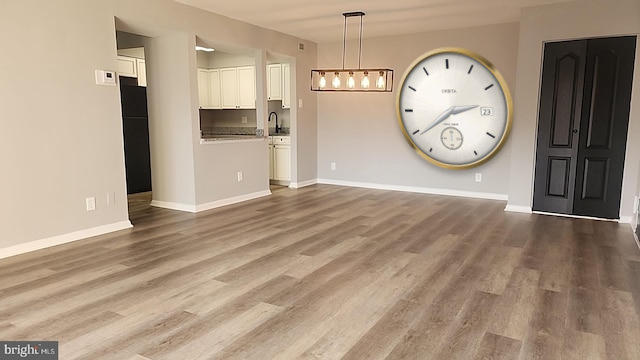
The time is **2:39**
